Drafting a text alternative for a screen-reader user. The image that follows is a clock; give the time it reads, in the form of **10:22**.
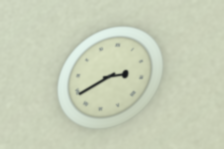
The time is **2:39**
